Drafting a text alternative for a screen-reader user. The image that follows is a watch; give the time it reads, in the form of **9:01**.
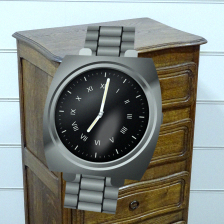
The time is **7:01**
